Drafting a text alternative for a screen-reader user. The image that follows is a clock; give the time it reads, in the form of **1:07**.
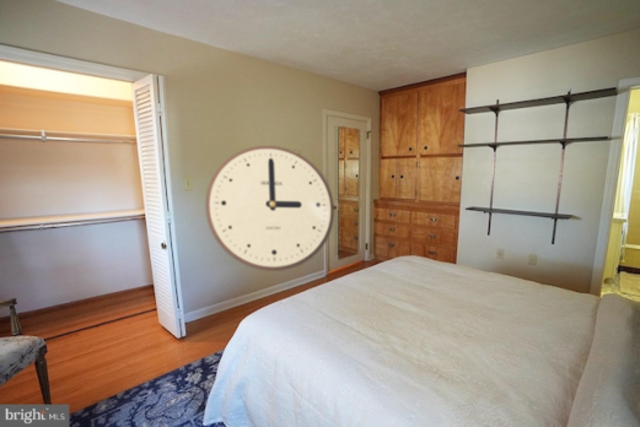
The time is **3:00**
